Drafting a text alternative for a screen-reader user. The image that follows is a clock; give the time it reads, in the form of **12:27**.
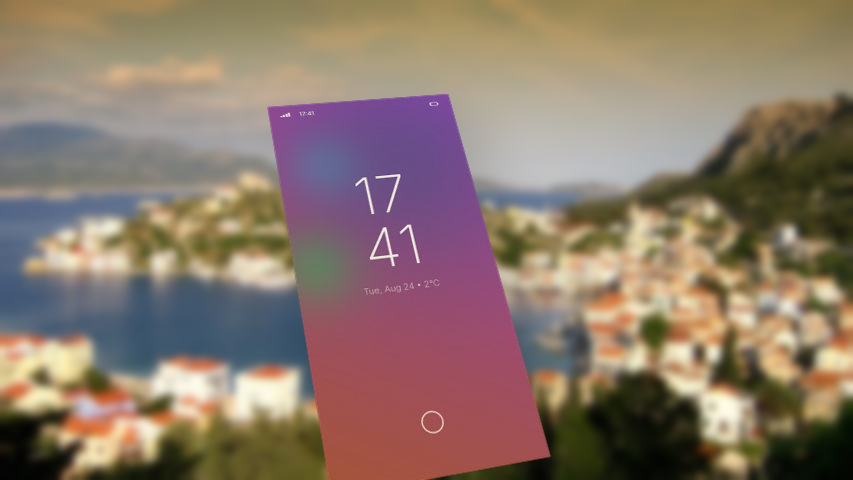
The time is **17:41**
